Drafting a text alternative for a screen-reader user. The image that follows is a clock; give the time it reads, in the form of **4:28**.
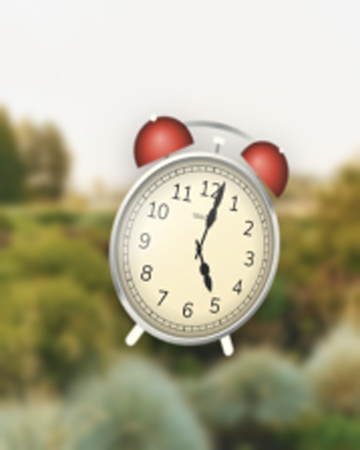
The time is **5:02**
